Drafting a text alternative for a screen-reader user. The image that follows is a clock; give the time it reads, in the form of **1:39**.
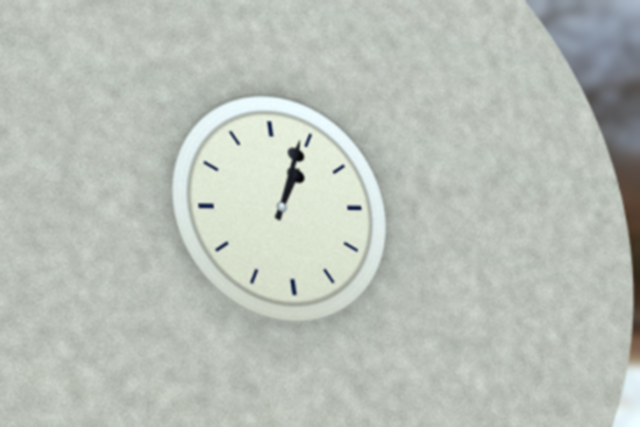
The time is **1:04**
